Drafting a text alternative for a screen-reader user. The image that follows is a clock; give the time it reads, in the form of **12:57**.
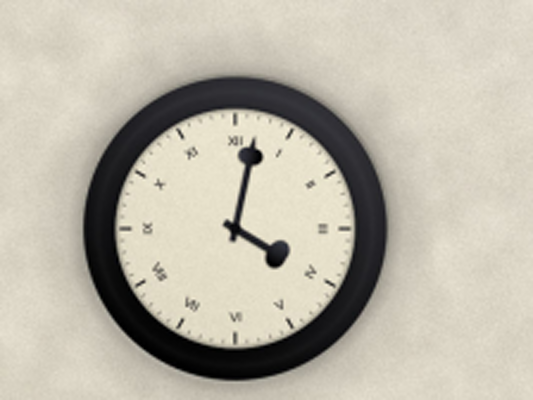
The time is **4:02**
